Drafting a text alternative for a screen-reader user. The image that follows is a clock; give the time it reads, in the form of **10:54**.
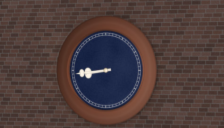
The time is **8:44**
